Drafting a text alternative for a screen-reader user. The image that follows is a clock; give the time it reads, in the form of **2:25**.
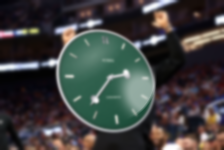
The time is **2:37**
